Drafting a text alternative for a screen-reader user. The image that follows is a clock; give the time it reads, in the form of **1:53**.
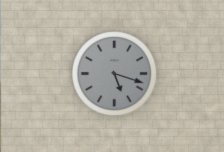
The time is **5:18**
